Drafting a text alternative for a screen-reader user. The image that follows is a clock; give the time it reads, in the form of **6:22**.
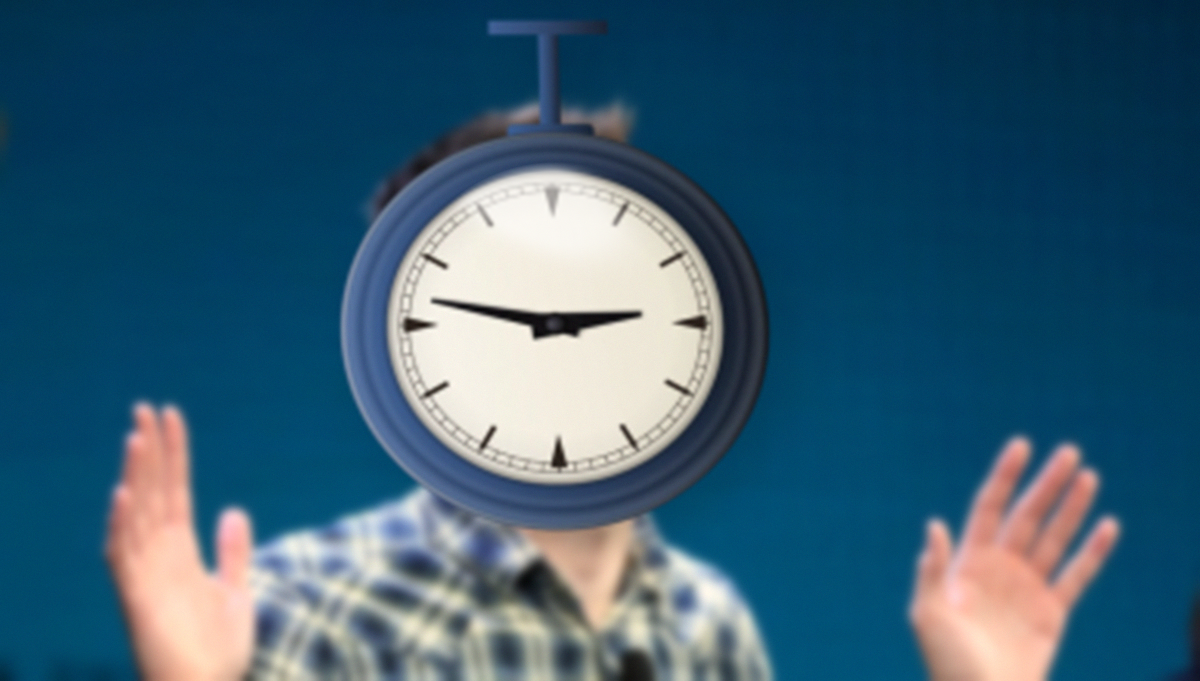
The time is **2:47**
